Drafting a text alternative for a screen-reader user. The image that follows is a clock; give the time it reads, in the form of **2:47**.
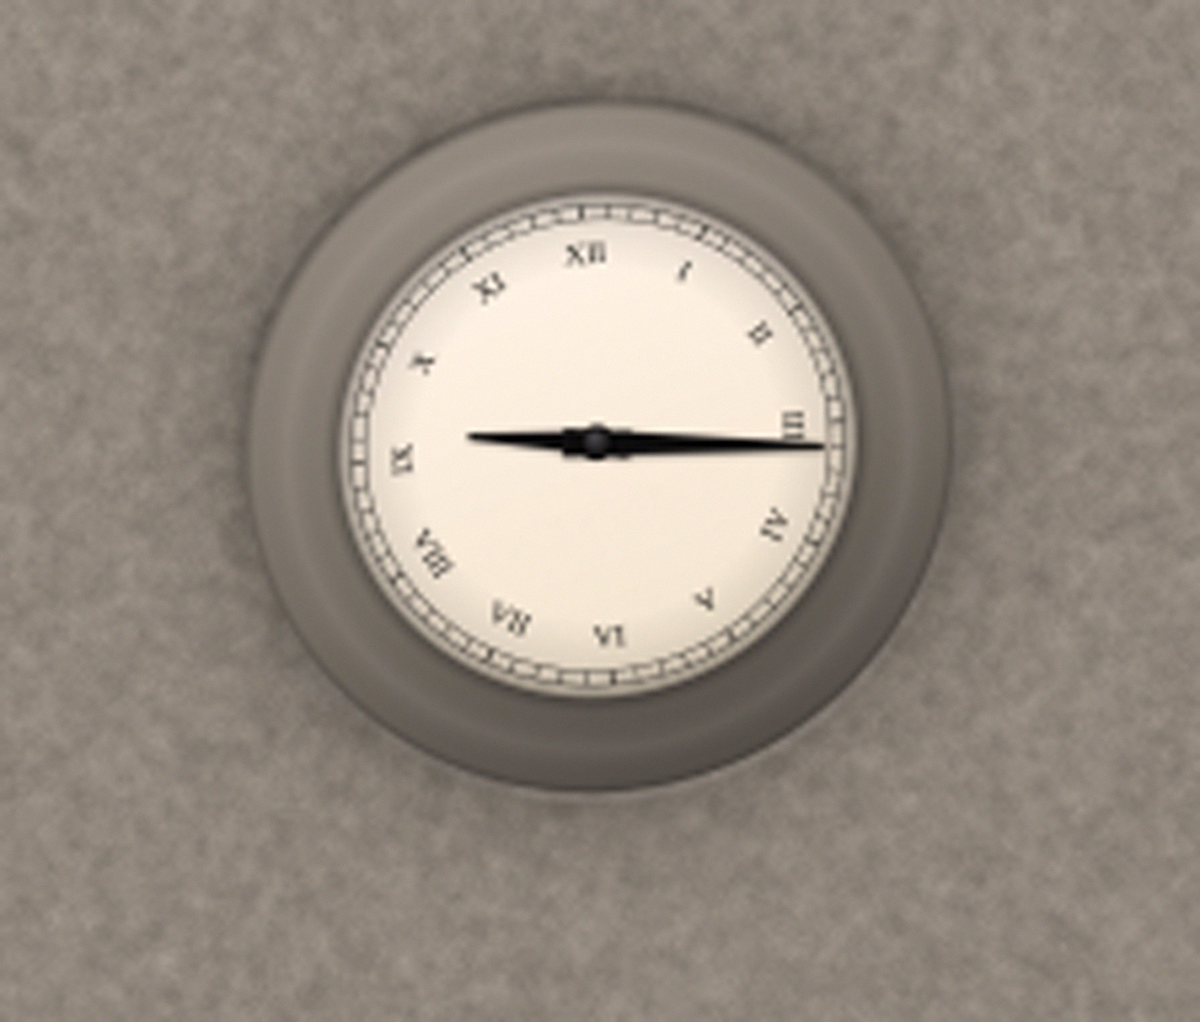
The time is **9:16**
